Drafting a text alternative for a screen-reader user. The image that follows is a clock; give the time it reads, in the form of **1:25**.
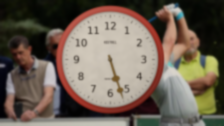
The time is **5:27**
